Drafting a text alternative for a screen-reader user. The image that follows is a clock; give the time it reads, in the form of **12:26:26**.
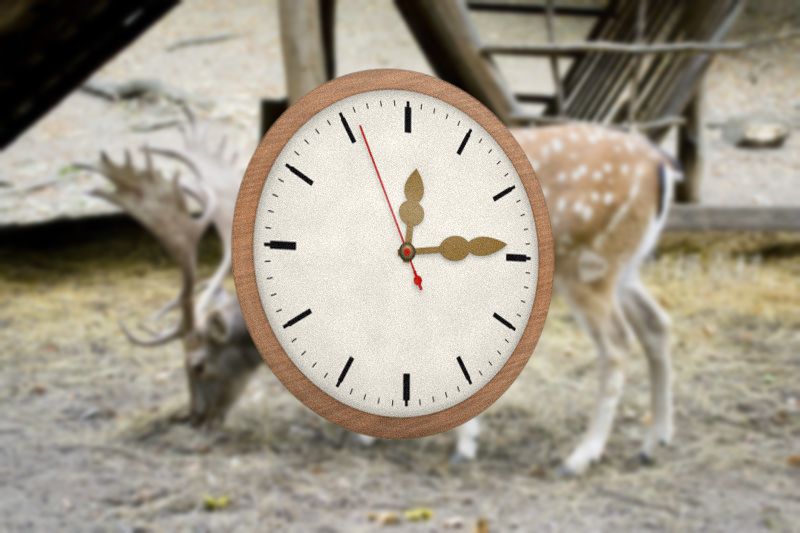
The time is **12:13:56**
